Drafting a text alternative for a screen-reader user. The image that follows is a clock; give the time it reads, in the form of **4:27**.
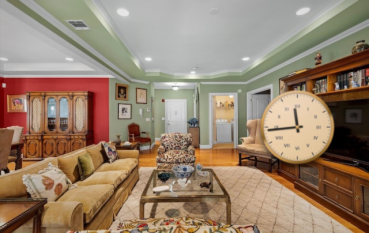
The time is **11:44**
